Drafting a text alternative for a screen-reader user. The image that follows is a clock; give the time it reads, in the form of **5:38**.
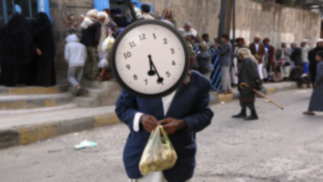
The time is **6:29**
